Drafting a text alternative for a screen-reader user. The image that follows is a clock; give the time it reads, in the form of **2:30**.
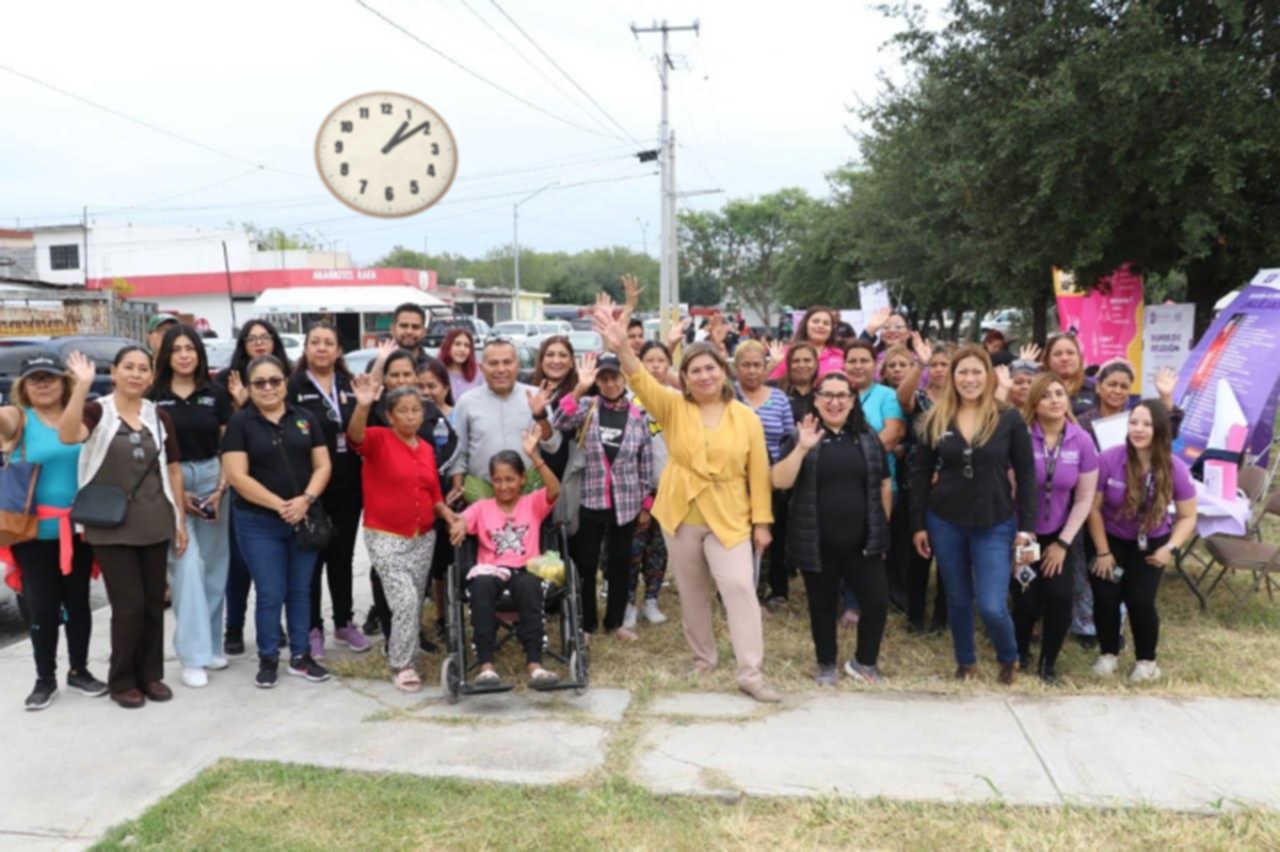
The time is **1:09**
